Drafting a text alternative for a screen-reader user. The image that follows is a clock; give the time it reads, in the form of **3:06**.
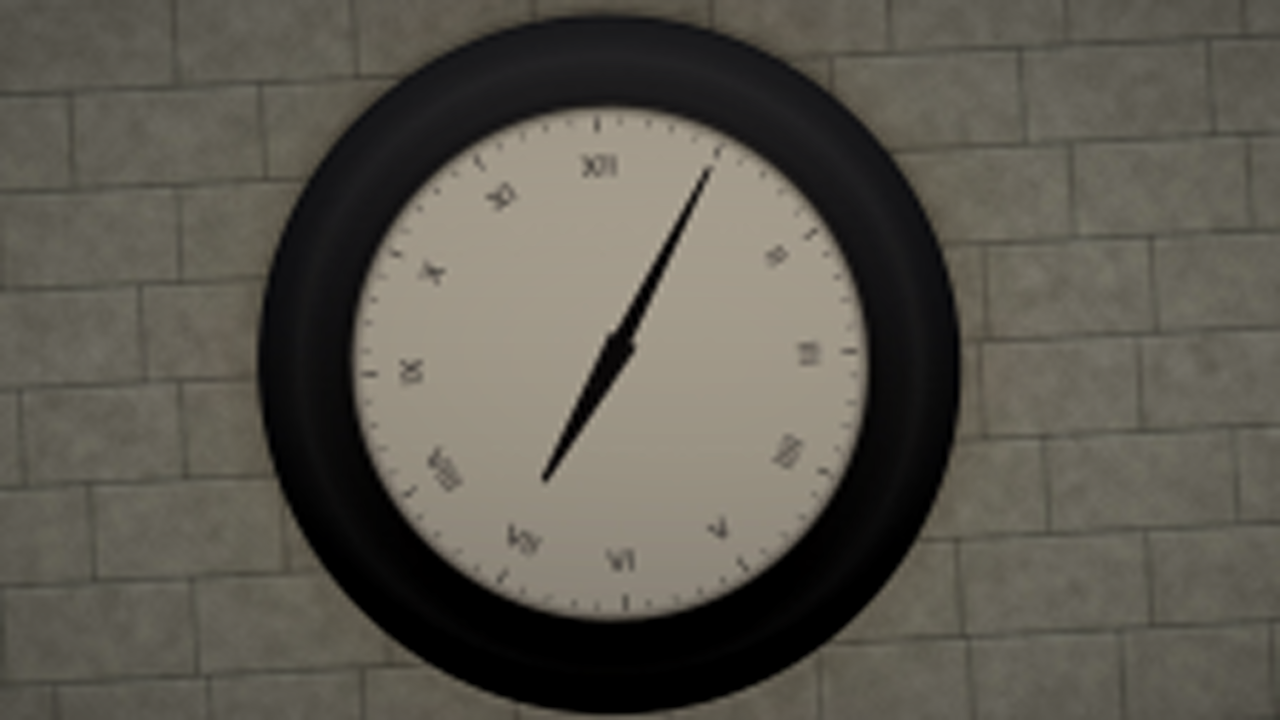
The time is **7:05**
